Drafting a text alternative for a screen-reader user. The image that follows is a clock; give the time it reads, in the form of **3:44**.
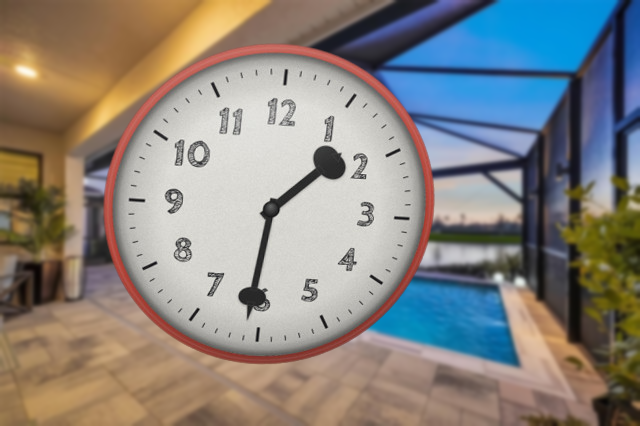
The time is **1:31**
